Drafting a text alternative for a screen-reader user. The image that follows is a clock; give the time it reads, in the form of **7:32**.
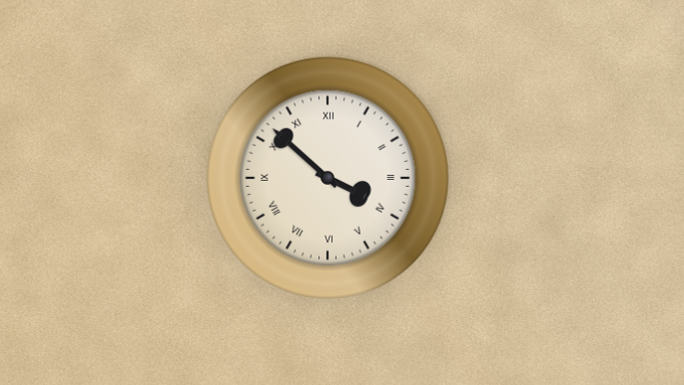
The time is **3:52**
